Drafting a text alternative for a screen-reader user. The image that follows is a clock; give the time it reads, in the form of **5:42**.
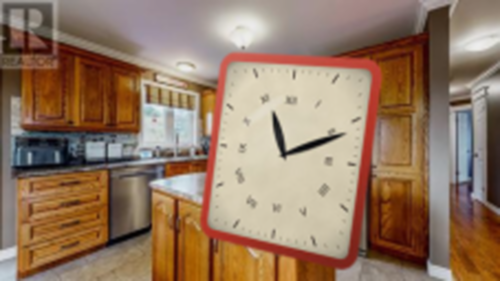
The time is **11:11**
